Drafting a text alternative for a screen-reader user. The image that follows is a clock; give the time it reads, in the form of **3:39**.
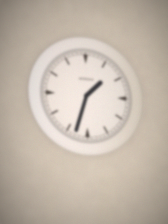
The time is **1:33**
